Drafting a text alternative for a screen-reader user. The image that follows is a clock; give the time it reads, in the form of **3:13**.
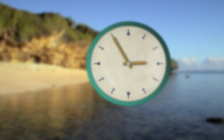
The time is **2:55**
